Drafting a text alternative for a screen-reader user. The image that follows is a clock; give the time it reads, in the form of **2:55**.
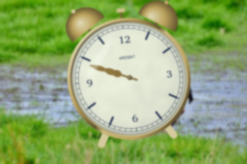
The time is **9:49**
